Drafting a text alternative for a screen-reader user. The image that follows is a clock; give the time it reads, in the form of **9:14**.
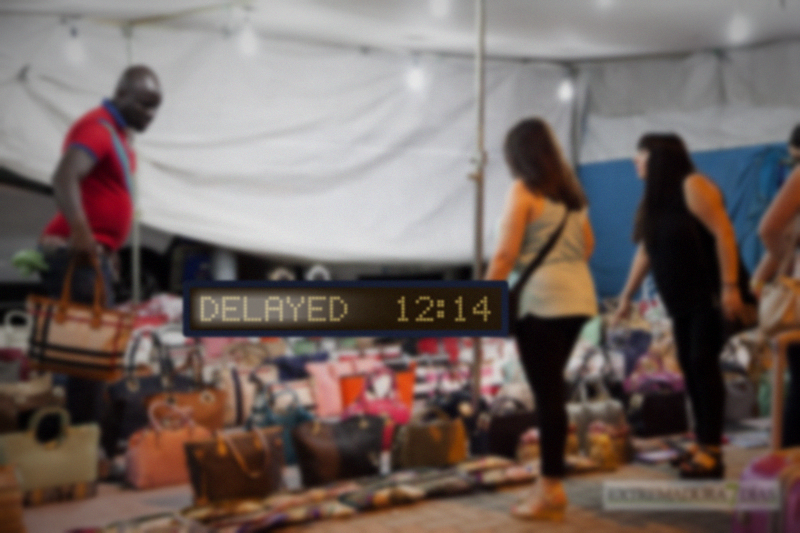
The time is **12:14**
